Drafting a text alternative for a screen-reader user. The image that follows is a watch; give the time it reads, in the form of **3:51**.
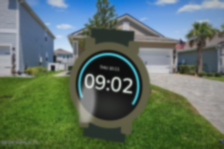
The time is **9:02**
